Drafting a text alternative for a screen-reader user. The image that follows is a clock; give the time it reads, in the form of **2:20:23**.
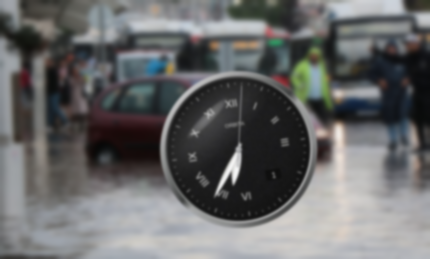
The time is **6:36:02**
